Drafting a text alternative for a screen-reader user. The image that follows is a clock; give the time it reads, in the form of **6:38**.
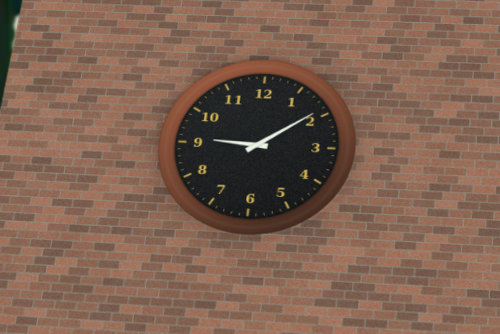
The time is **9:09**
